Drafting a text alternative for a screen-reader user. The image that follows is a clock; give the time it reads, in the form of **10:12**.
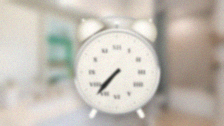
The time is **7:37**
